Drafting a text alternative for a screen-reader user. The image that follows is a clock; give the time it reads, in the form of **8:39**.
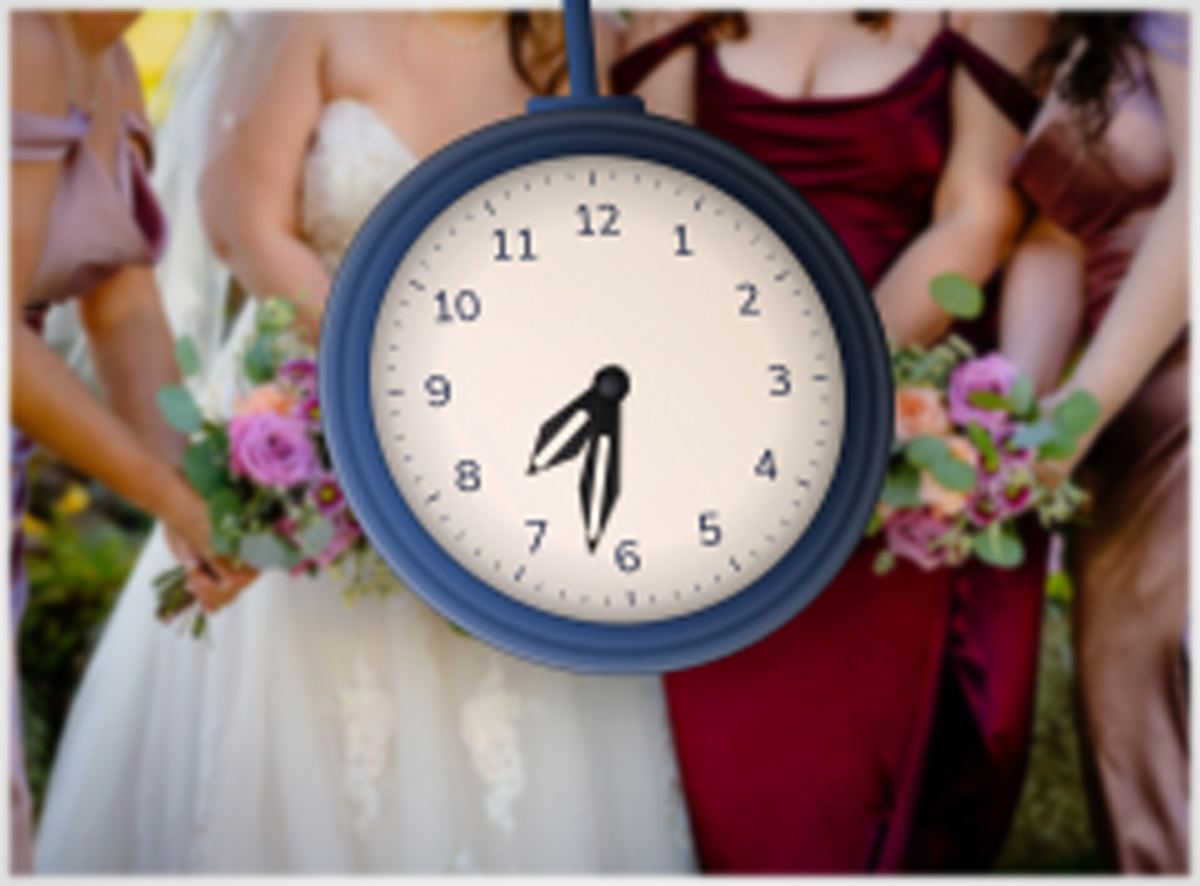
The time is **7:32**
